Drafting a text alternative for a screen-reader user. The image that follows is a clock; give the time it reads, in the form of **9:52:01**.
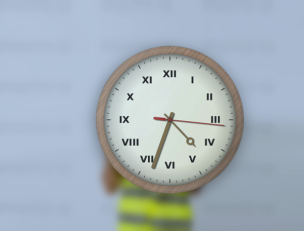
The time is **4:33:16**
